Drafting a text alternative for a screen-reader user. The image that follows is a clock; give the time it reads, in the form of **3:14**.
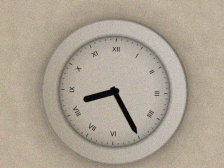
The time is **8:25**
